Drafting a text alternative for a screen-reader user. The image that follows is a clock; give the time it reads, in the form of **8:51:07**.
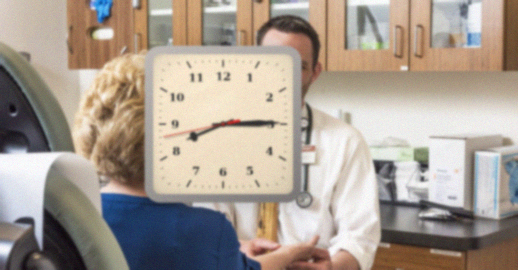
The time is **8:14:43**
